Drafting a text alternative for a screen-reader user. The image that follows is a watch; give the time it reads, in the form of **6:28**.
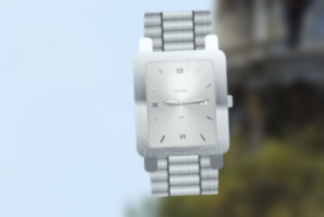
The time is **9:14**
